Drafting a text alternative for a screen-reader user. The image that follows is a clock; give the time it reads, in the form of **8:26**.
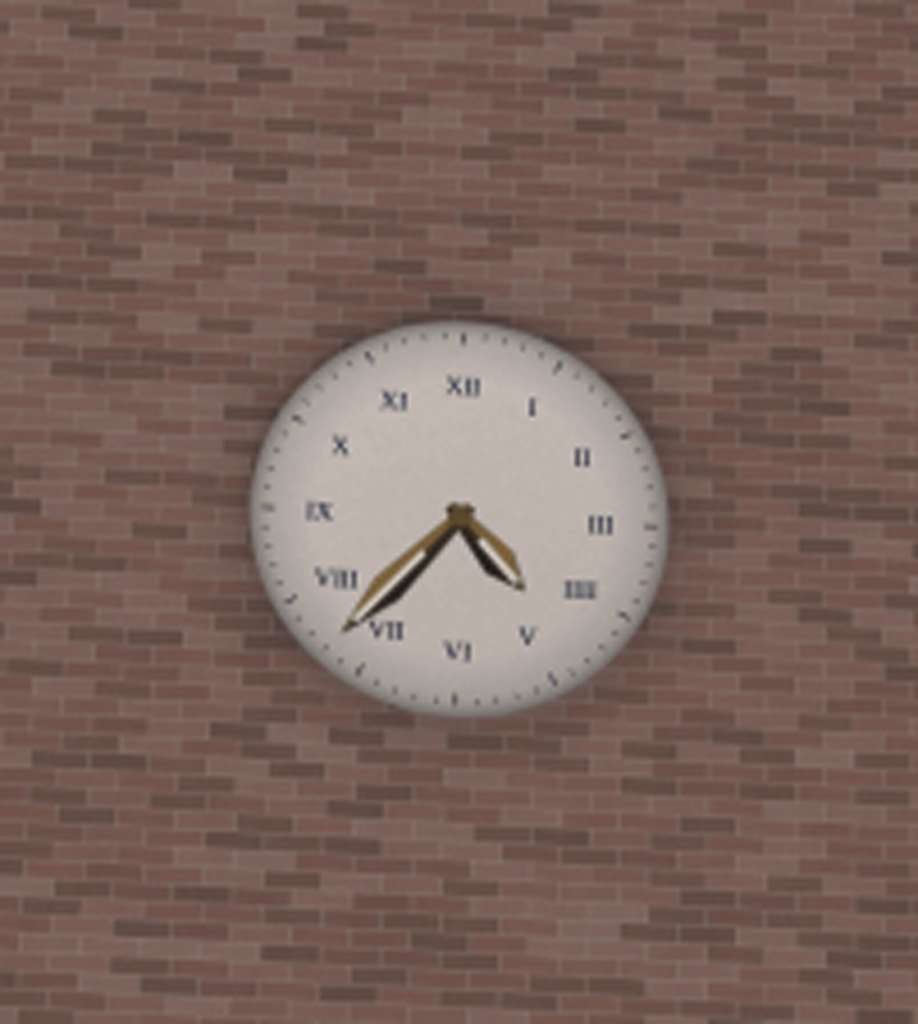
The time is **4:37**
